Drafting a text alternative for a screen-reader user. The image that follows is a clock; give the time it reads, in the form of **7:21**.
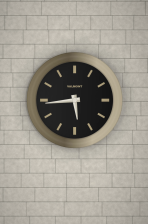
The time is **5:44**
